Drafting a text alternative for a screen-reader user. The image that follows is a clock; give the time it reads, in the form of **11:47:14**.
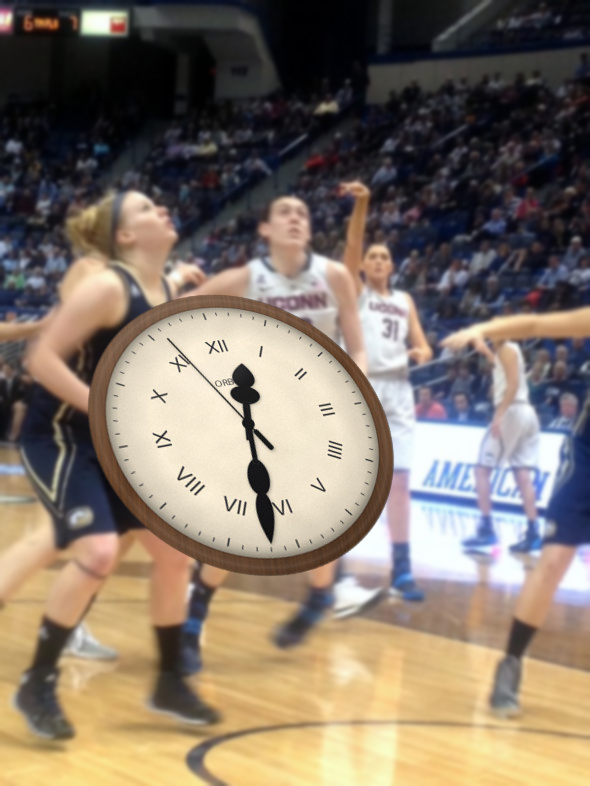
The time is **12:31:56**
